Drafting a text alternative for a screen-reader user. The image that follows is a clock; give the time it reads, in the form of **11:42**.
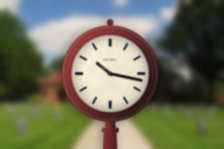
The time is **10:17**
